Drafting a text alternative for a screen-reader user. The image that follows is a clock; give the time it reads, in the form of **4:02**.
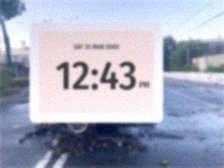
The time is **12:43**
